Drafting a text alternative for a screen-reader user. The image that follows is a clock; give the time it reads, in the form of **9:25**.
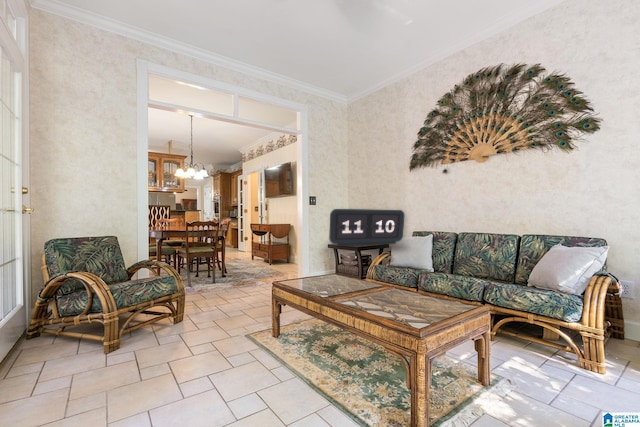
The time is **11:10**
